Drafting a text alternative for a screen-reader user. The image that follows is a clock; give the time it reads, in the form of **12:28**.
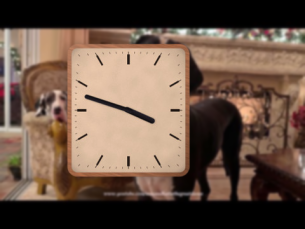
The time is **3:48**
